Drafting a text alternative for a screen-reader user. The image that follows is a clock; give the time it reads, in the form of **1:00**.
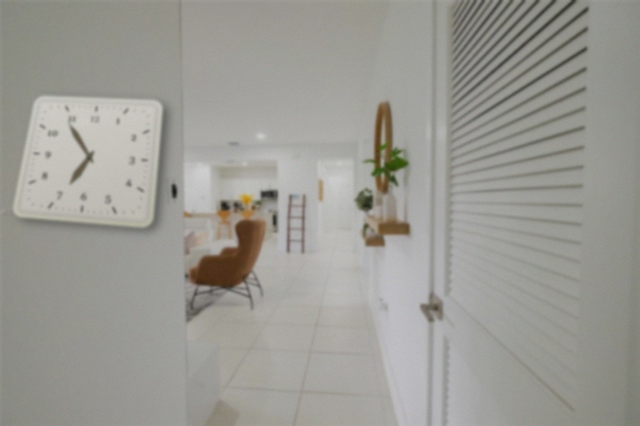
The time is **6:54**
